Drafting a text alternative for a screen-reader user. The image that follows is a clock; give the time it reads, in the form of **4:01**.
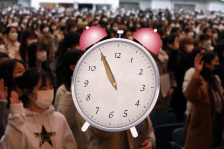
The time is **10:55**
